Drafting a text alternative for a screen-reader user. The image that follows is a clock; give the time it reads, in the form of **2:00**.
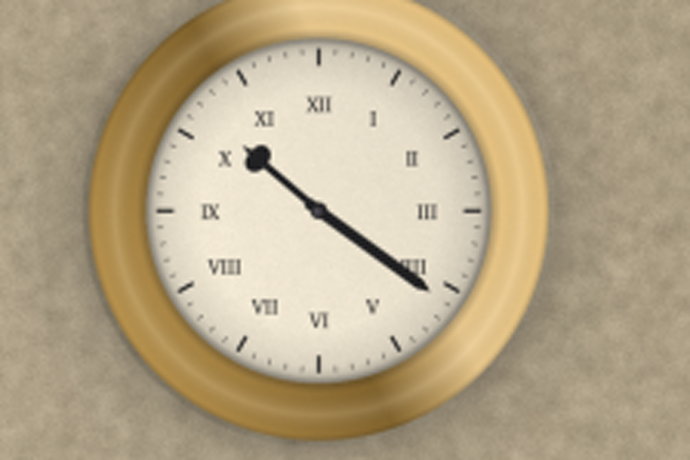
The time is **10:21**
